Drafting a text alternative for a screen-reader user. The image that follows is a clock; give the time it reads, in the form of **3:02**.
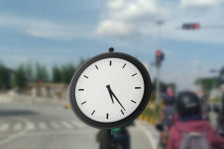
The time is **5:24**
